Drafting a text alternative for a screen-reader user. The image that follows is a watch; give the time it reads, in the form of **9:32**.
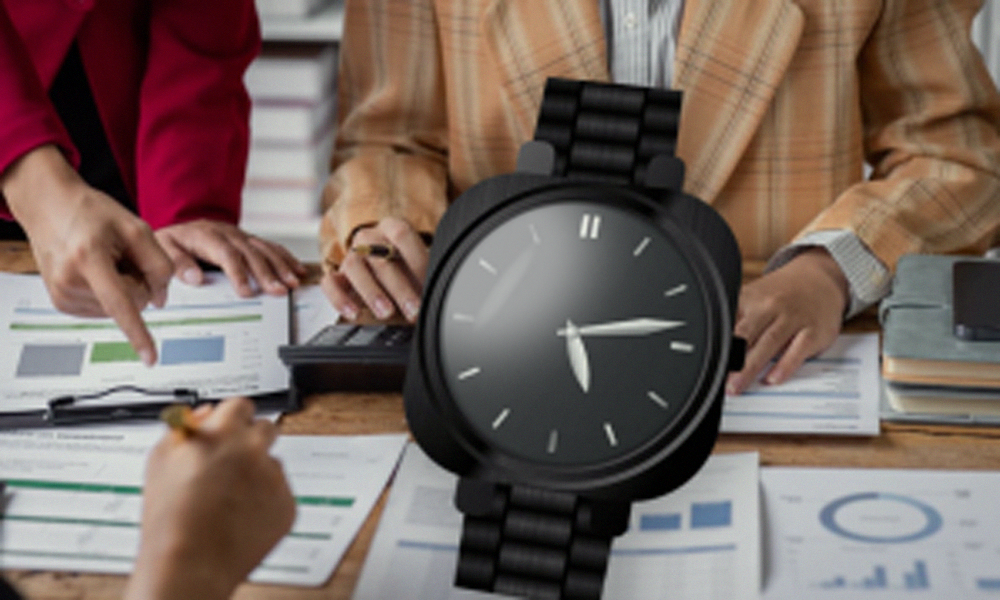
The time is **5:13**
